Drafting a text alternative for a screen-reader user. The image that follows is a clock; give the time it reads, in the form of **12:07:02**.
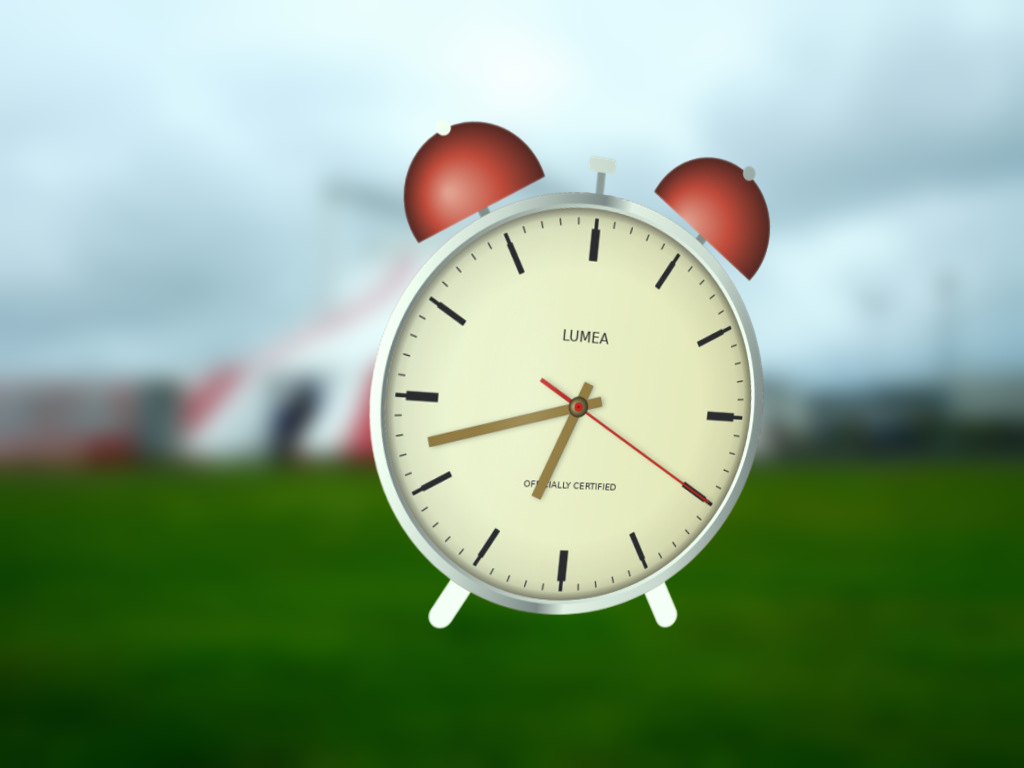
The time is **6:42:20**
